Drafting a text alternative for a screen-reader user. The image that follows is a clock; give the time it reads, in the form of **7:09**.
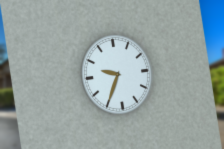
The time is **9:35**
